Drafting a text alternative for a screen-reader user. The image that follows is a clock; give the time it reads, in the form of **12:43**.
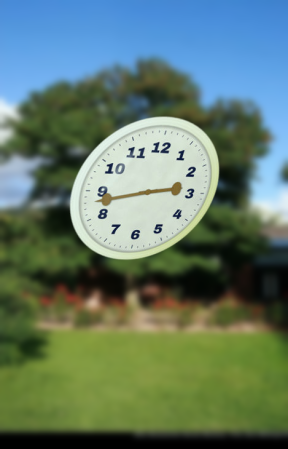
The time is **2:43**
